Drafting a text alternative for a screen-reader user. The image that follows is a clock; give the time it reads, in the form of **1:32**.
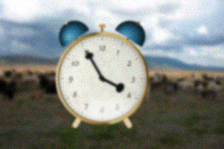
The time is **3:55**
